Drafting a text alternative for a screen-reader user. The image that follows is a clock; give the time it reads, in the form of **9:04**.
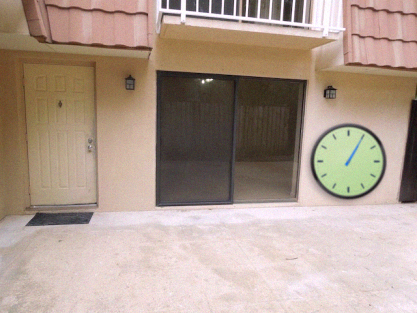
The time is **1:05**
